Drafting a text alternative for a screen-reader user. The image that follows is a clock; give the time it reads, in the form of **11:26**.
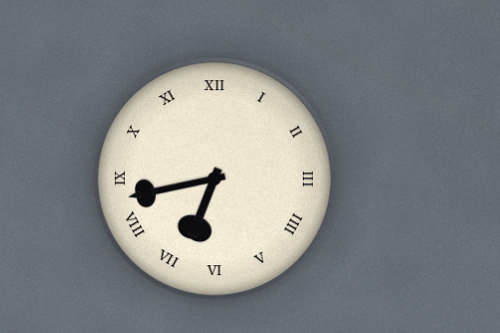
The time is **6:43**
